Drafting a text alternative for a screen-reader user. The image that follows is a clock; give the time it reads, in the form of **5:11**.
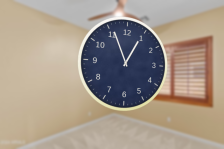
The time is **12:56**
